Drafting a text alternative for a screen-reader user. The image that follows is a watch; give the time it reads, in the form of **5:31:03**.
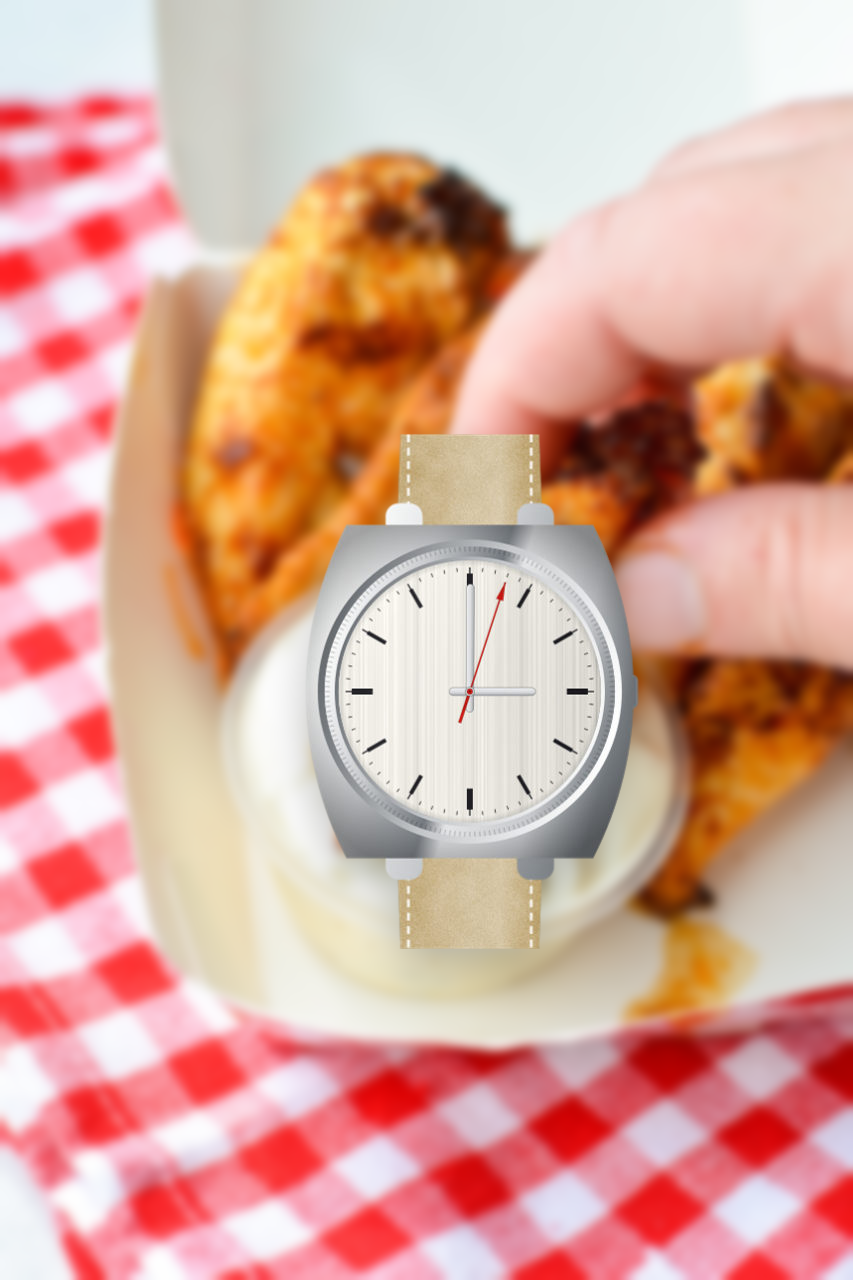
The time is **3:00:03**
